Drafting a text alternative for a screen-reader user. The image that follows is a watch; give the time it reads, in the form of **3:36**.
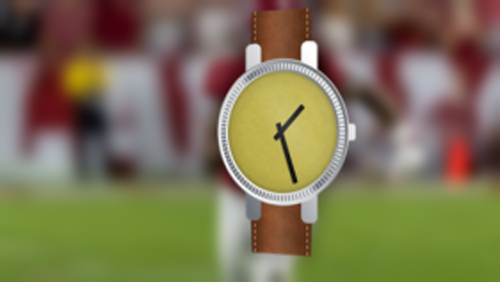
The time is **1:27**
